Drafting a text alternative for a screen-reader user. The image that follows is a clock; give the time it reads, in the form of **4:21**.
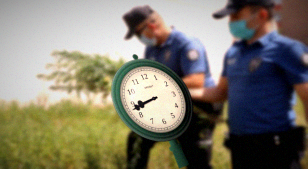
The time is **8:43**
